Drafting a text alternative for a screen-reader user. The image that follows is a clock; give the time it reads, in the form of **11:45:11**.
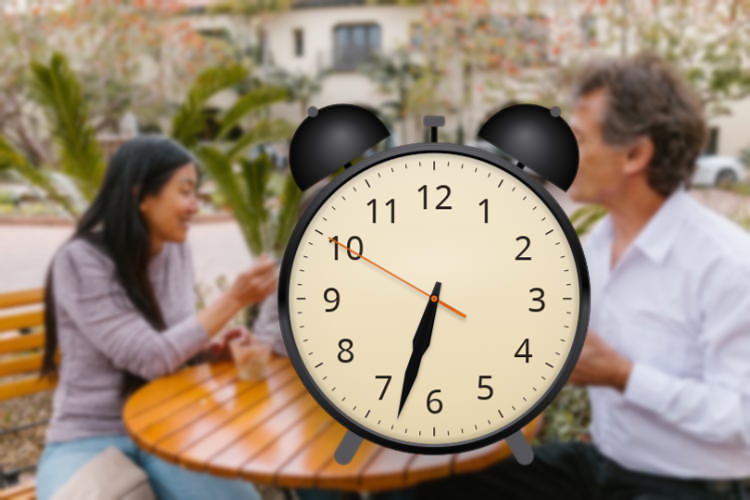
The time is **6:32:50**
